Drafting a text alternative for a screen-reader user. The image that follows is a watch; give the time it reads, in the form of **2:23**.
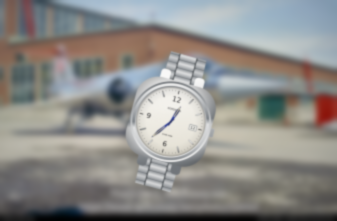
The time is **12:36**
